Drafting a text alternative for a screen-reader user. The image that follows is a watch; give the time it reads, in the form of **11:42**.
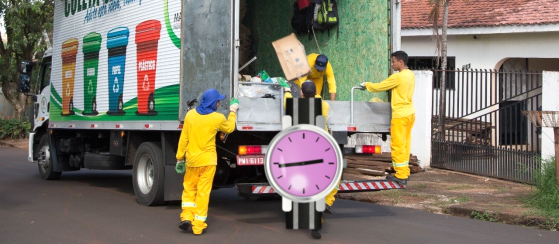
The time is **2:44**
